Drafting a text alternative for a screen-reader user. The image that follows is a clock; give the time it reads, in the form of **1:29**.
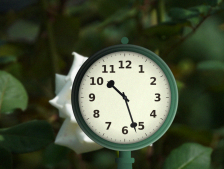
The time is **10:27**
